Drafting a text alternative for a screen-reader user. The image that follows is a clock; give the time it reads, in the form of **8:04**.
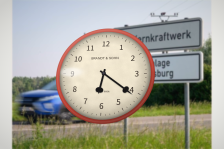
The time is **6:21**
